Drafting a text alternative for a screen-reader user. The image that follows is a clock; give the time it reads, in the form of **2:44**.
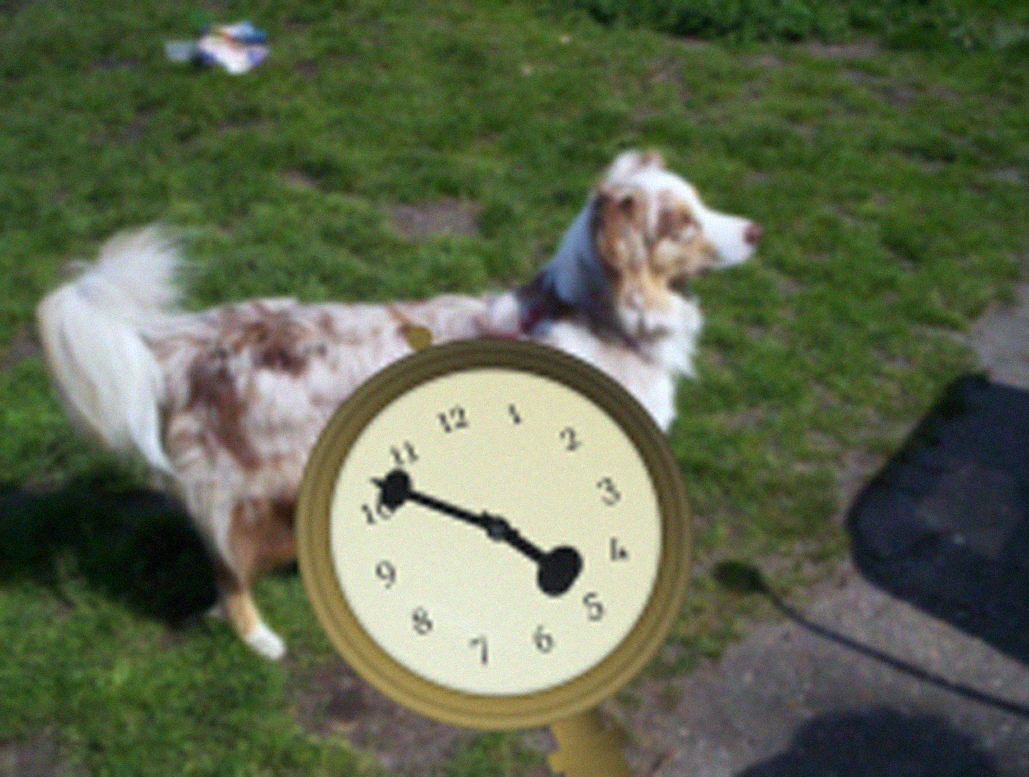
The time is **4:52**
